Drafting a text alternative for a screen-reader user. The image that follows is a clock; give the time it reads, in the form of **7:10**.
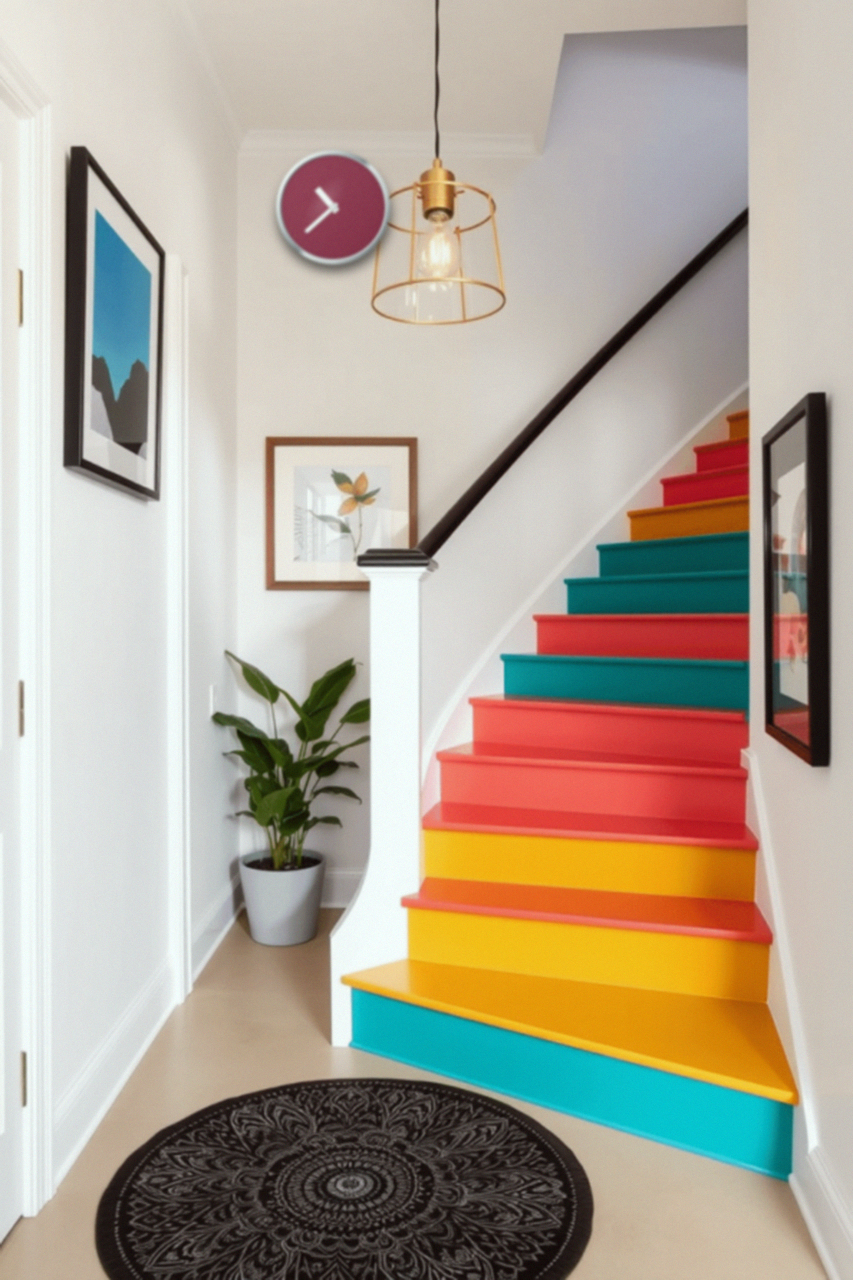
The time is **10:38**
